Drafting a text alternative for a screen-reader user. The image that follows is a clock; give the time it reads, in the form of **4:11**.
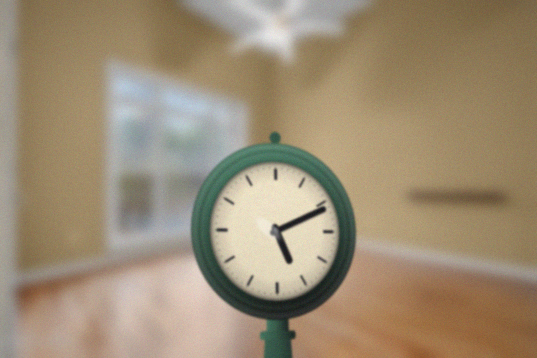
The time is **5:11**
